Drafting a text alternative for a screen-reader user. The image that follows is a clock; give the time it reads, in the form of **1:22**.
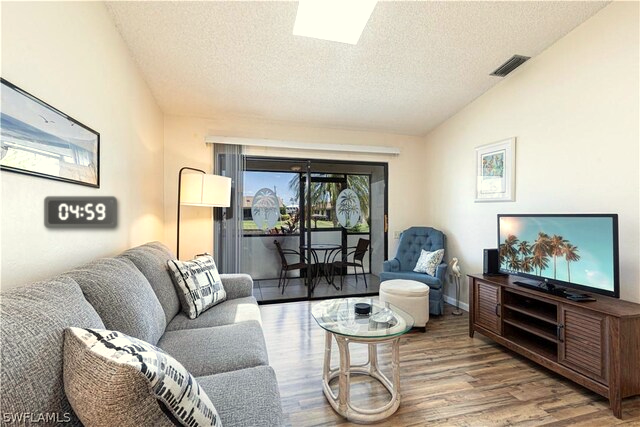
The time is **4:59**
